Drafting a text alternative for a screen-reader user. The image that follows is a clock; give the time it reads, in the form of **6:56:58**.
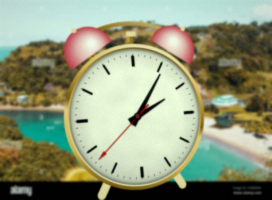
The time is **2:05:38**
